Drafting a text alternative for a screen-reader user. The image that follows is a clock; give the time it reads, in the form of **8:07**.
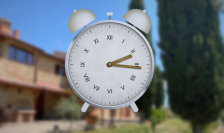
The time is **2:16**
